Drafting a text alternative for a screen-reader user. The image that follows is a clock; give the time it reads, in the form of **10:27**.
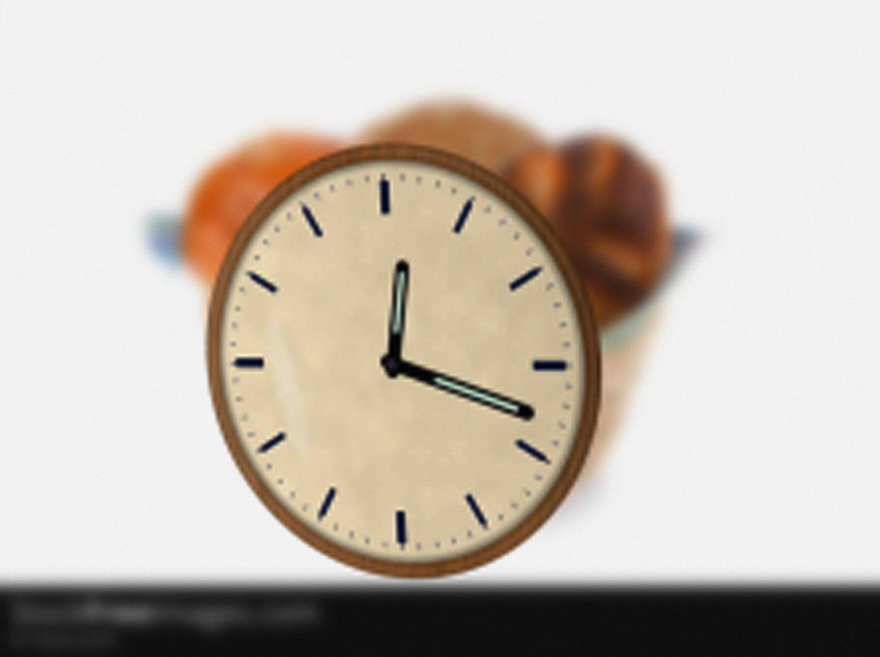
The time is **12:18**
